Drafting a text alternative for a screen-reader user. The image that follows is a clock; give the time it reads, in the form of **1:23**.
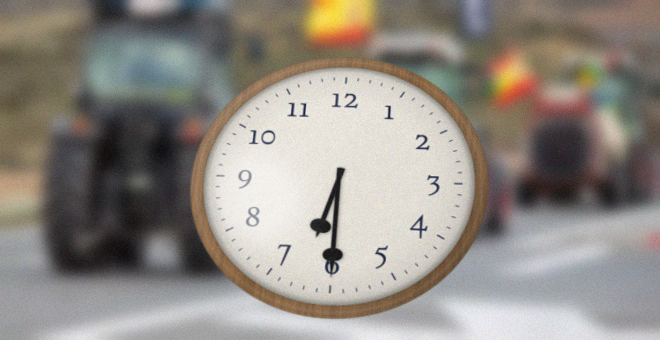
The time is **6:30**
